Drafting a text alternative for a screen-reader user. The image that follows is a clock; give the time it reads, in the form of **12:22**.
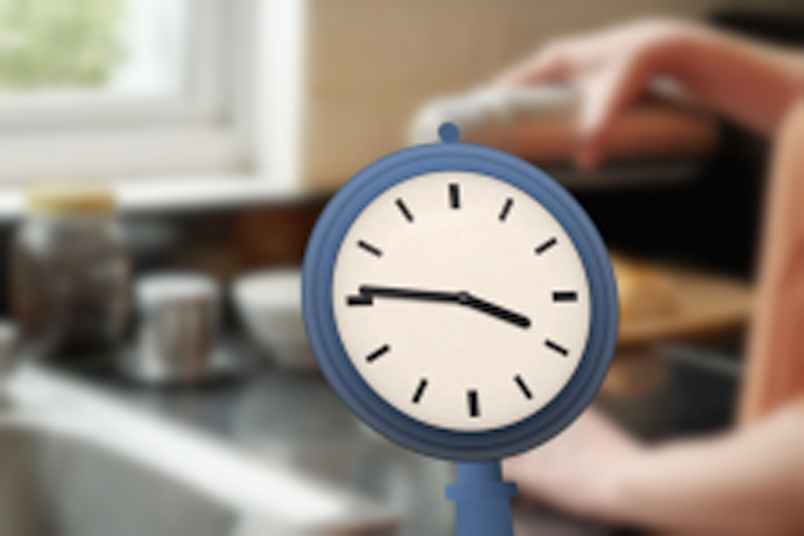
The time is **3:46**
